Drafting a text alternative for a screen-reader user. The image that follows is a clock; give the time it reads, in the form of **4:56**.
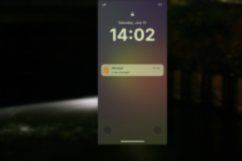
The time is **14:02**
